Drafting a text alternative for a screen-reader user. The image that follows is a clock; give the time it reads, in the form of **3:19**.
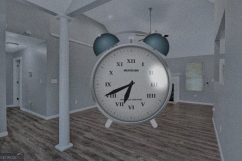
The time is **6:41**
